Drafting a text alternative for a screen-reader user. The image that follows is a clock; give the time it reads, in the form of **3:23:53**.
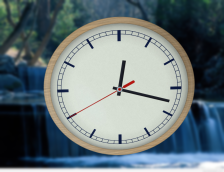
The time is **12:17:40**
